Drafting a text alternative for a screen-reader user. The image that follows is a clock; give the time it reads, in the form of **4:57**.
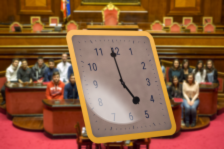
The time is **4:59**
